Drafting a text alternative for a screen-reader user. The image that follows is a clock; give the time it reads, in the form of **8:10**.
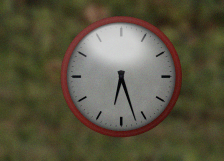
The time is **6:27**
